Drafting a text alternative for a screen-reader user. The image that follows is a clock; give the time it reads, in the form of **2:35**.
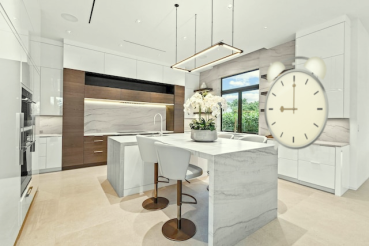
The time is **9:00**
